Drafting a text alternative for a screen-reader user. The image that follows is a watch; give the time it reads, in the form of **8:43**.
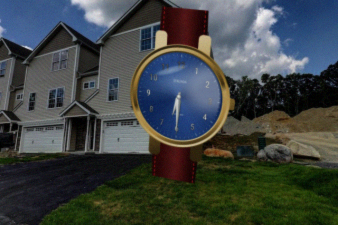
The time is **6:30**
